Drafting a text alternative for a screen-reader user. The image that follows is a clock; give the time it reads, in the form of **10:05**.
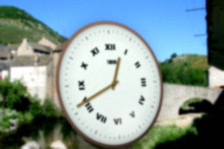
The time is **12:41**
